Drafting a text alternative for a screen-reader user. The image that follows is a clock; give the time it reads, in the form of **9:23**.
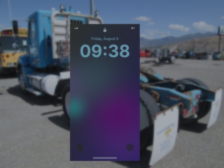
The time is **9:38**
